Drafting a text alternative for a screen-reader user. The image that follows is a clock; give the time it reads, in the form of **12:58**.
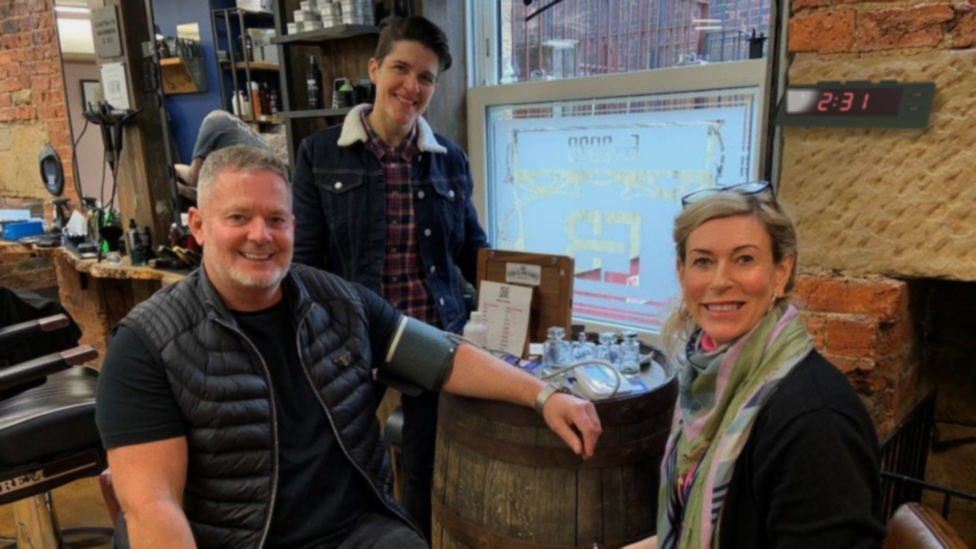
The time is **2:31**
